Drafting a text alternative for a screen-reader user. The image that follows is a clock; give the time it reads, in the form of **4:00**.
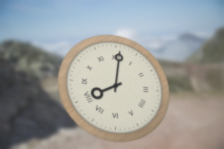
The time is **8:01**
